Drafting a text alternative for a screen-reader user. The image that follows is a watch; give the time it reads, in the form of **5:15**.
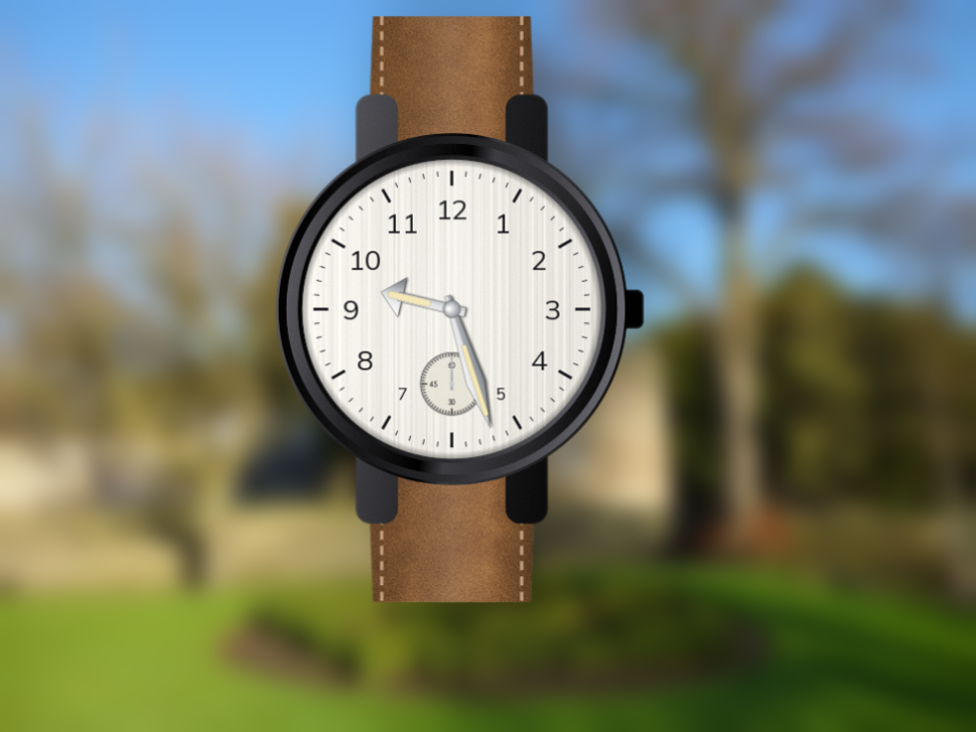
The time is **9:27**
